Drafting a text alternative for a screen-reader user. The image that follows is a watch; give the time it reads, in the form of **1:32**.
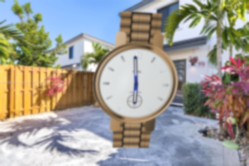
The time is **5:59**
